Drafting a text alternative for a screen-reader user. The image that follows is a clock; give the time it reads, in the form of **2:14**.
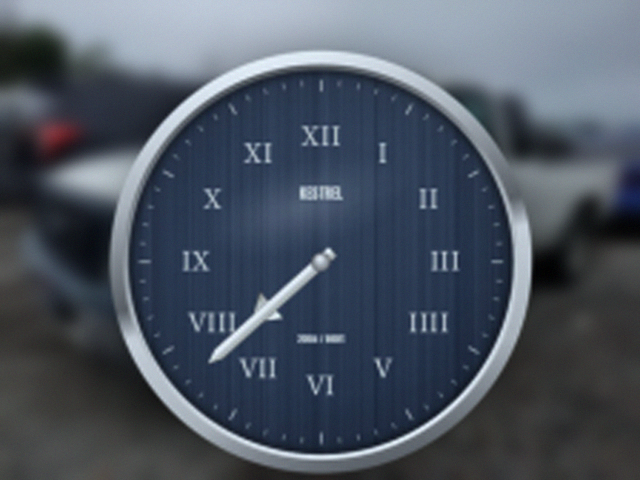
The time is **7:38**
